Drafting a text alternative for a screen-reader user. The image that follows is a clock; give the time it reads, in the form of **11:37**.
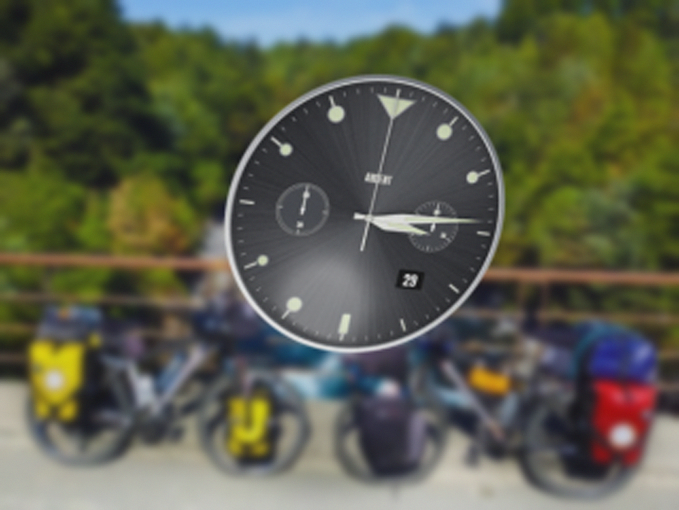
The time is **3:14**
